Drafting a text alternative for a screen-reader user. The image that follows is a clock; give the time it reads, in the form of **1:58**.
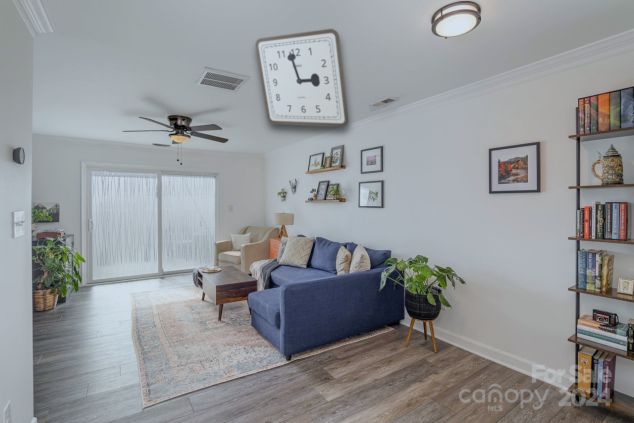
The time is **2:58**
